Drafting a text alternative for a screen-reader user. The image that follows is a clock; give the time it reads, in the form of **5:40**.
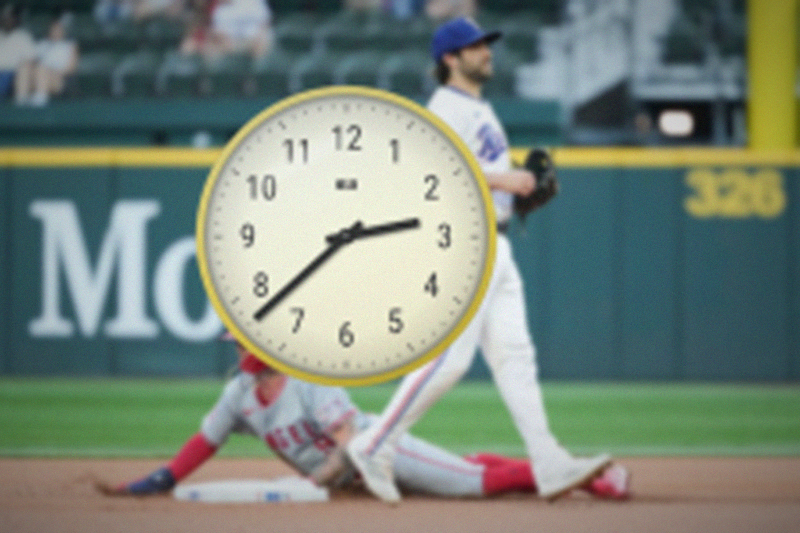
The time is **2:38**
